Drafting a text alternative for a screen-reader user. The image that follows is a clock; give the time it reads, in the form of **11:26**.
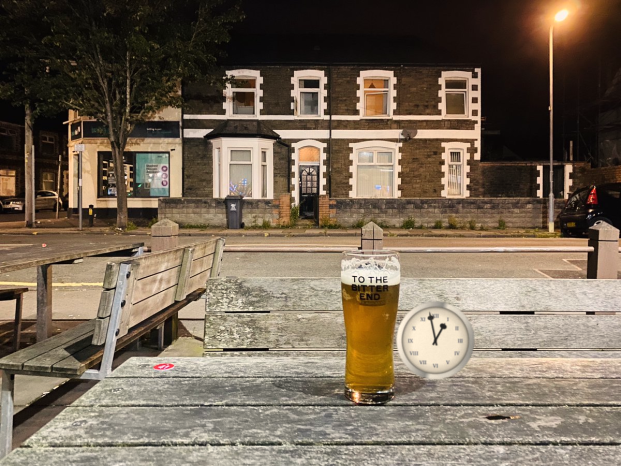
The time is **12:58**
